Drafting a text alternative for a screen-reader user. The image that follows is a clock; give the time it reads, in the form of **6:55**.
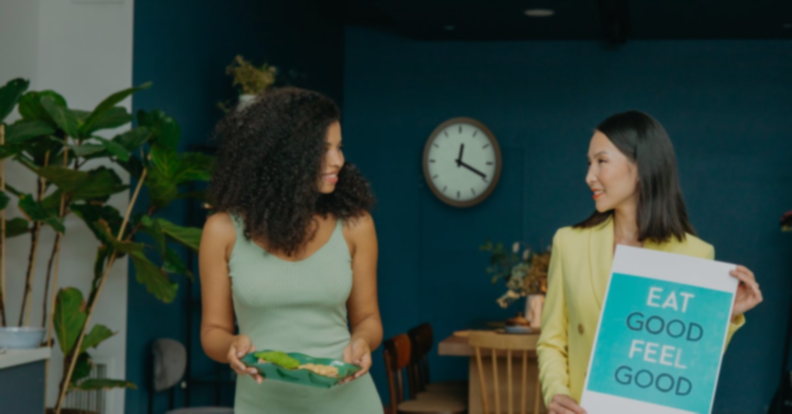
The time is **12:19**
